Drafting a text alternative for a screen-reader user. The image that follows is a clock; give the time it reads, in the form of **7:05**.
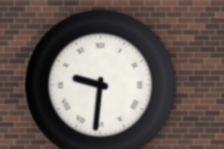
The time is **9:31**
